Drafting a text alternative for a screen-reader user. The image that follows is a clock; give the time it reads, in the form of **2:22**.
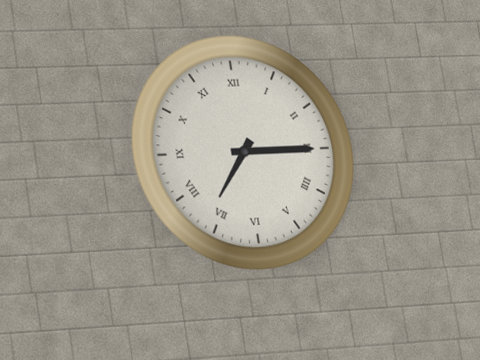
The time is **7:15**
